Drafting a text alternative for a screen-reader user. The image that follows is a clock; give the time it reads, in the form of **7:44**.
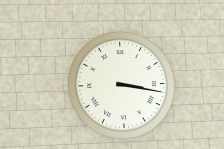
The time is **3:17**
